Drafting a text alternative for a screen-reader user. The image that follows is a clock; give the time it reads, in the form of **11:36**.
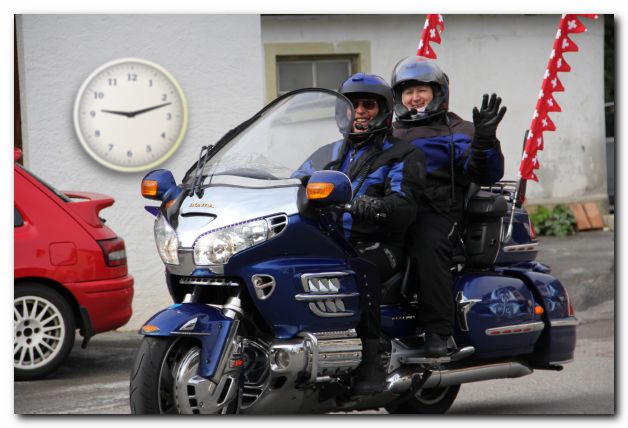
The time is **9:12**
